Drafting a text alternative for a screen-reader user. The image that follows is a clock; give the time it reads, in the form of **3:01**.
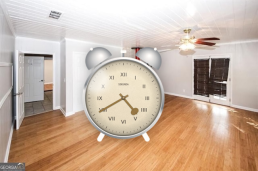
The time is **4:40**
